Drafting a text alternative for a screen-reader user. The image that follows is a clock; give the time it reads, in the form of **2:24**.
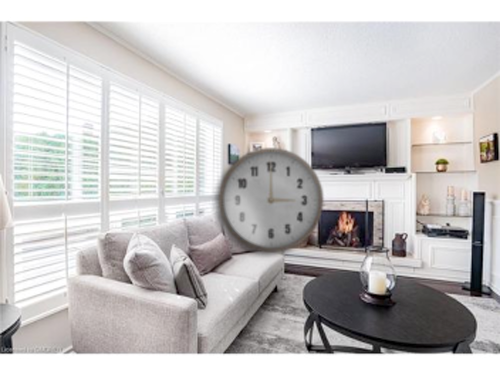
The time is **3:00**
